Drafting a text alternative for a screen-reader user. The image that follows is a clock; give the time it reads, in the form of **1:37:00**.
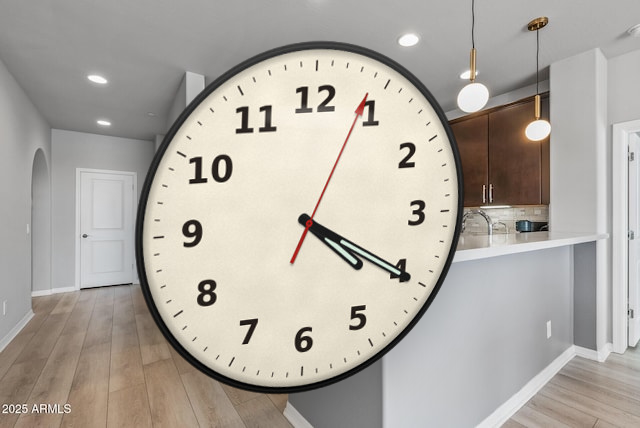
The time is **4:20:04**
